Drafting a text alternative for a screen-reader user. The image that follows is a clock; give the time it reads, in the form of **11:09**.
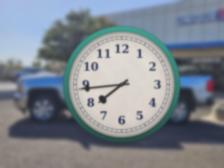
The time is **7:44**
